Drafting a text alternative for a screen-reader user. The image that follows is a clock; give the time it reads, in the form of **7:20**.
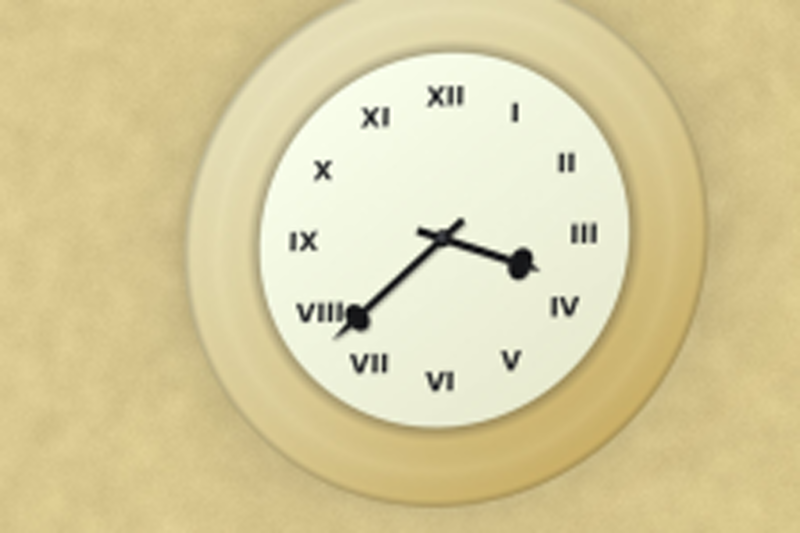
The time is **3:38**
